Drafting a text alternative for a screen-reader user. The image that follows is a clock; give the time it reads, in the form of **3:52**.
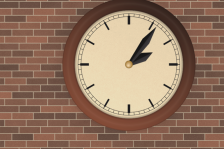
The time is **2:06**
